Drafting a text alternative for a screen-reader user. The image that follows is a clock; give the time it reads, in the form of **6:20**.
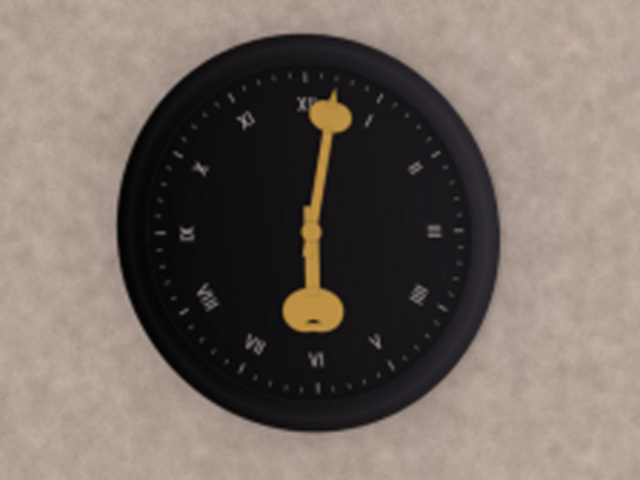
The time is **6:02**
